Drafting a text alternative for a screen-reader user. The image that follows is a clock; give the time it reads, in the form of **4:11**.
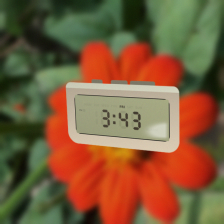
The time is **3:43**
